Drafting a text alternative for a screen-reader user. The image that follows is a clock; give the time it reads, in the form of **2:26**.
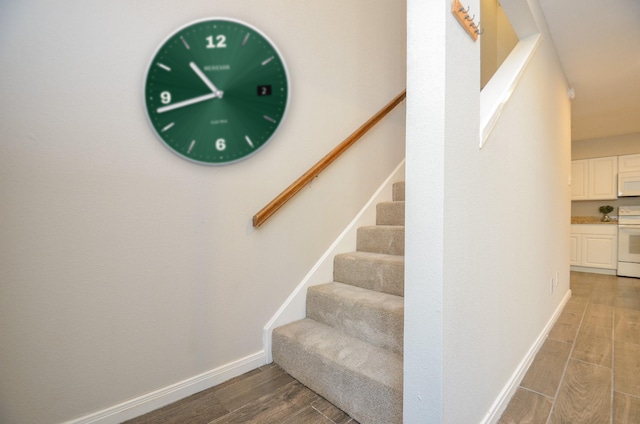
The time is **10:43**
